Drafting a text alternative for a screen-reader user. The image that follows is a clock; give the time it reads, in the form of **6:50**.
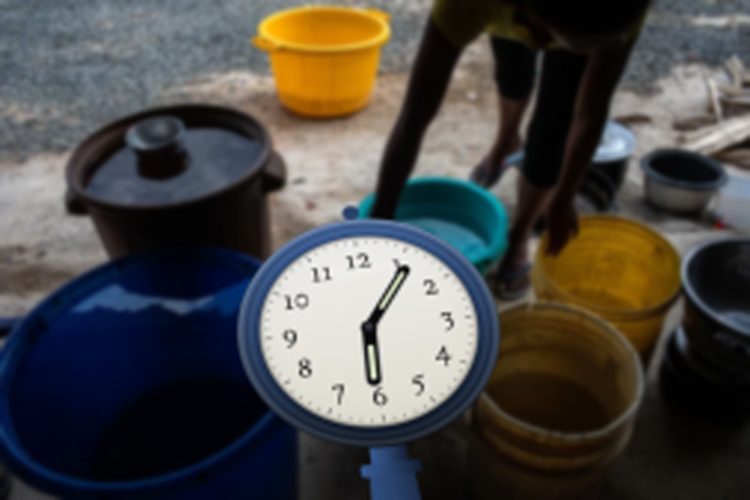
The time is **6:06**
